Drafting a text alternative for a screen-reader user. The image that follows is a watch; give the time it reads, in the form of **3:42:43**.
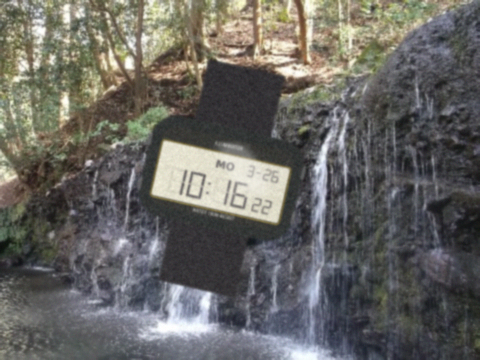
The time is **10:16:22**
